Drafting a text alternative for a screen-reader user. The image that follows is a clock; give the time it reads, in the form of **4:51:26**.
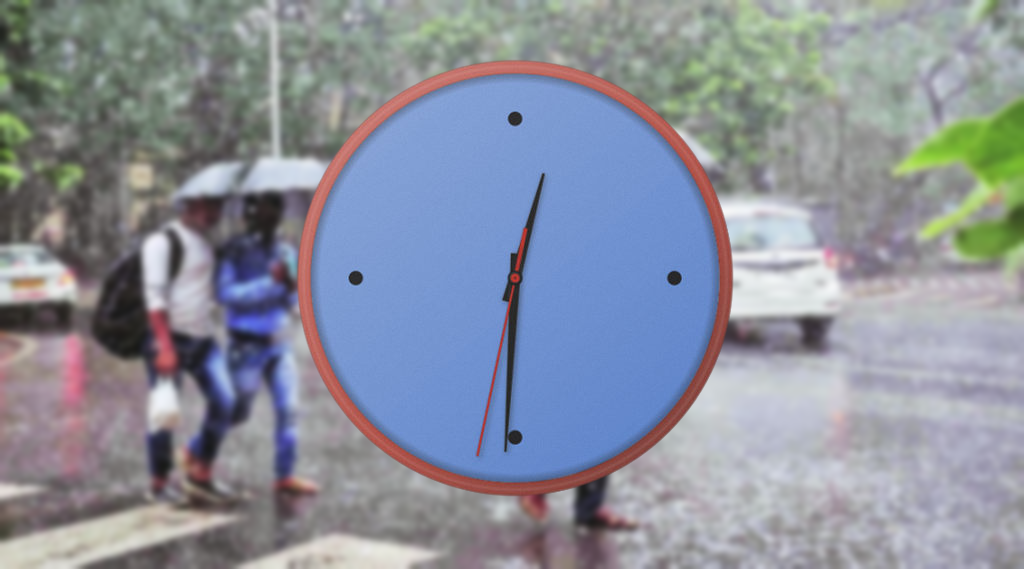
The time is **12:30:32**
